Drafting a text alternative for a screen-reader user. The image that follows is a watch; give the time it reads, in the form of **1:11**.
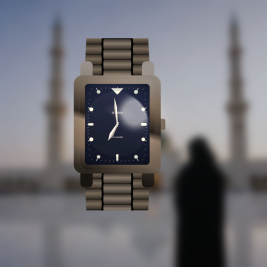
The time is **6:59**
